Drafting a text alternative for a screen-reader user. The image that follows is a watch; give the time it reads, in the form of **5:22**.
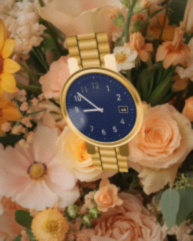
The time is **8:52**
